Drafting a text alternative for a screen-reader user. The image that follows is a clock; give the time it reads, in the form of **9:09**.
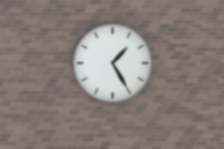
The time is **1:25**
